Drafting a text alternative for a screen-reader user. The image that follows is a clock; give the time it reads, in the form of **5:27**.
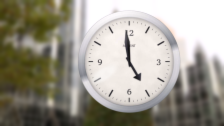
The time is **4:59**
